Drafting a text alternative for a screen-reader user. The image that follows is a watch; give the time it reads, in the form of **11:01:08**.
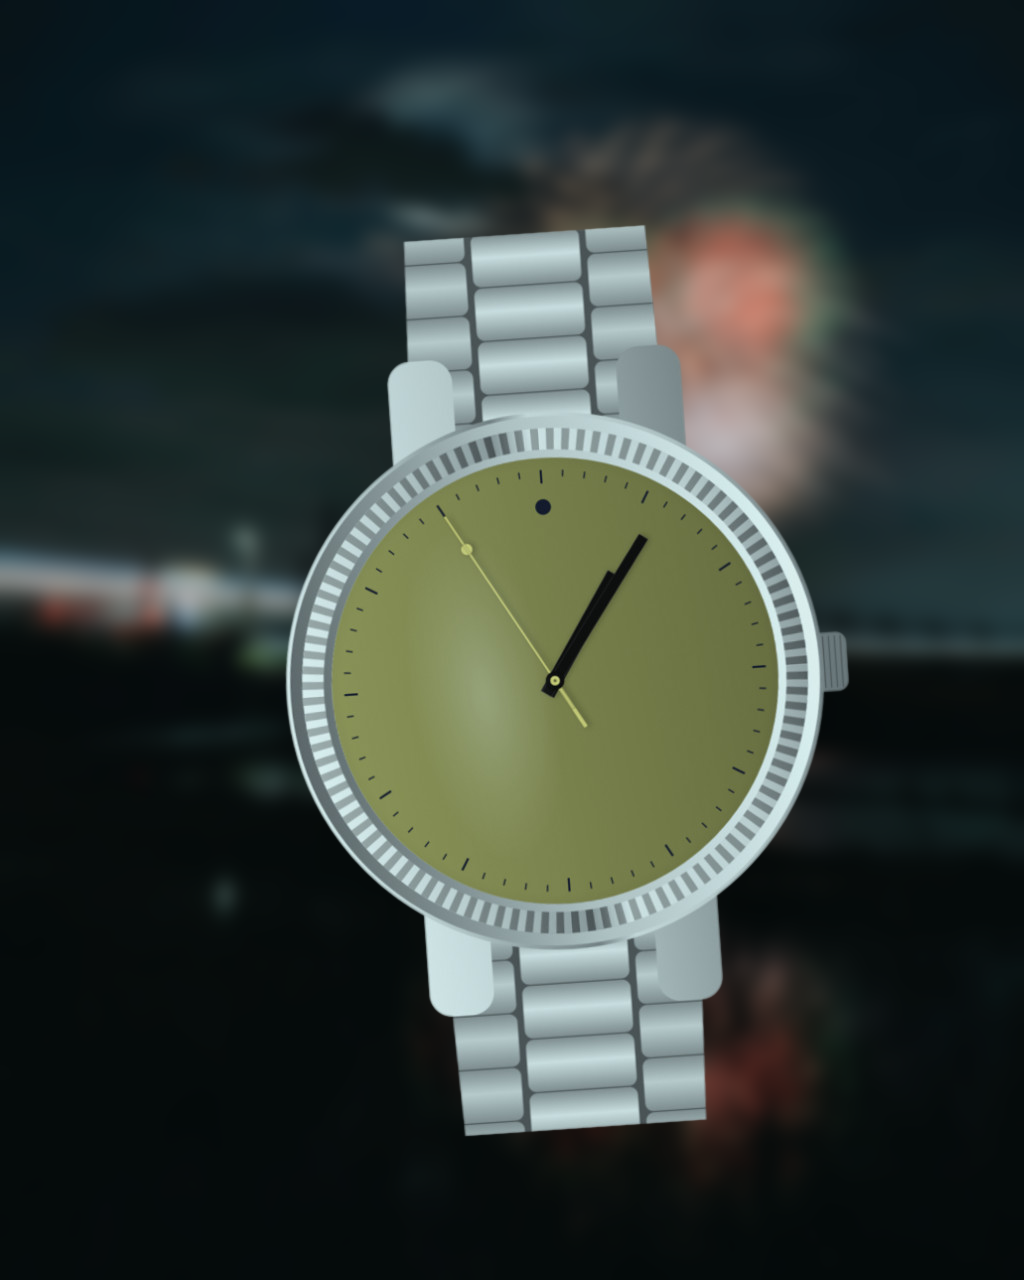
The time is **1:05:55**
